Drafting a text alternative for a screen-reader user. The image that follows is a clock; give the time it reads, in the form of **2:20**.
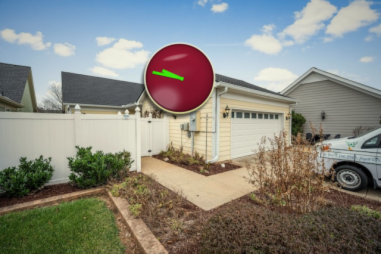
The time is **9:47**
